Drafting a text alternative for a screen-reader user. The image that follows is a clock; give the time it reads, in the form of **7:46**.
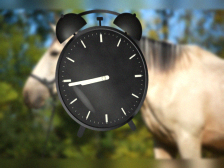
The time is **8:44**
